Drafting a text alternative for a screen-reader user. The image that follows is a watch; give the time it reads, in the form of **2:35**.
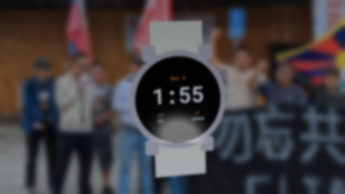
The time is **1:55**
